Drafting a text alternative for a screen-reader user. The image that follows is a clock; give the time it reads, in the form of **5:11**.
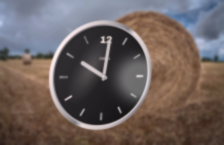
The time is **10:01**
